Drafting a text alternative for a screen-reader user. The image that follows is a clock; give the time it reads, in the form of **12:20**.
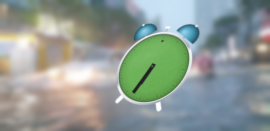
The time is **6:33**
